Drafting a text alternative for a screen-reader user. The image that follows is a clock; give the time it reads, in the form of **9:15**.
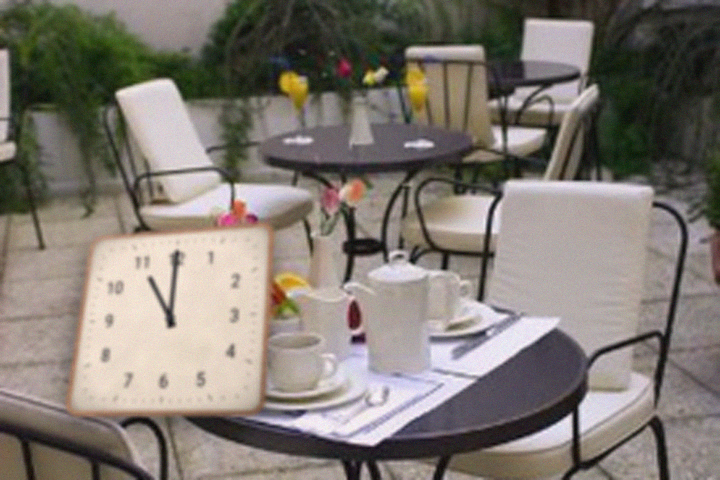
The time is **11:00**
